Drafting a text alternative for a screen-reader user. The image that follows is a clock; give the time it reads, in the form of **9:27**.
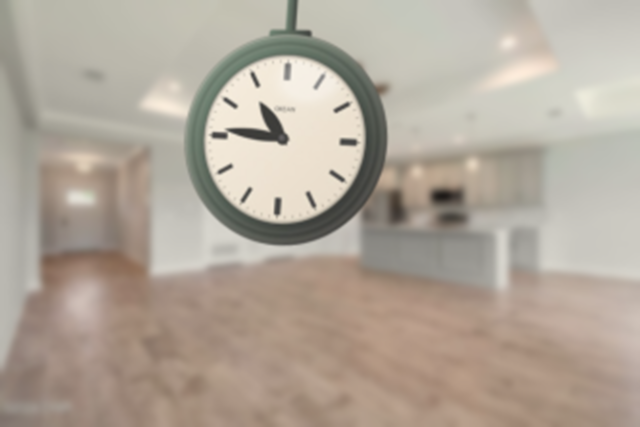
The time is **10:46**
